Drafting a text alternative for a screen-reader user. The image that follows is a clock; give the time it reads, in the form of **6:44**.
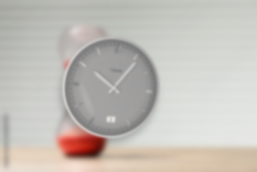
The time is **10:06**
